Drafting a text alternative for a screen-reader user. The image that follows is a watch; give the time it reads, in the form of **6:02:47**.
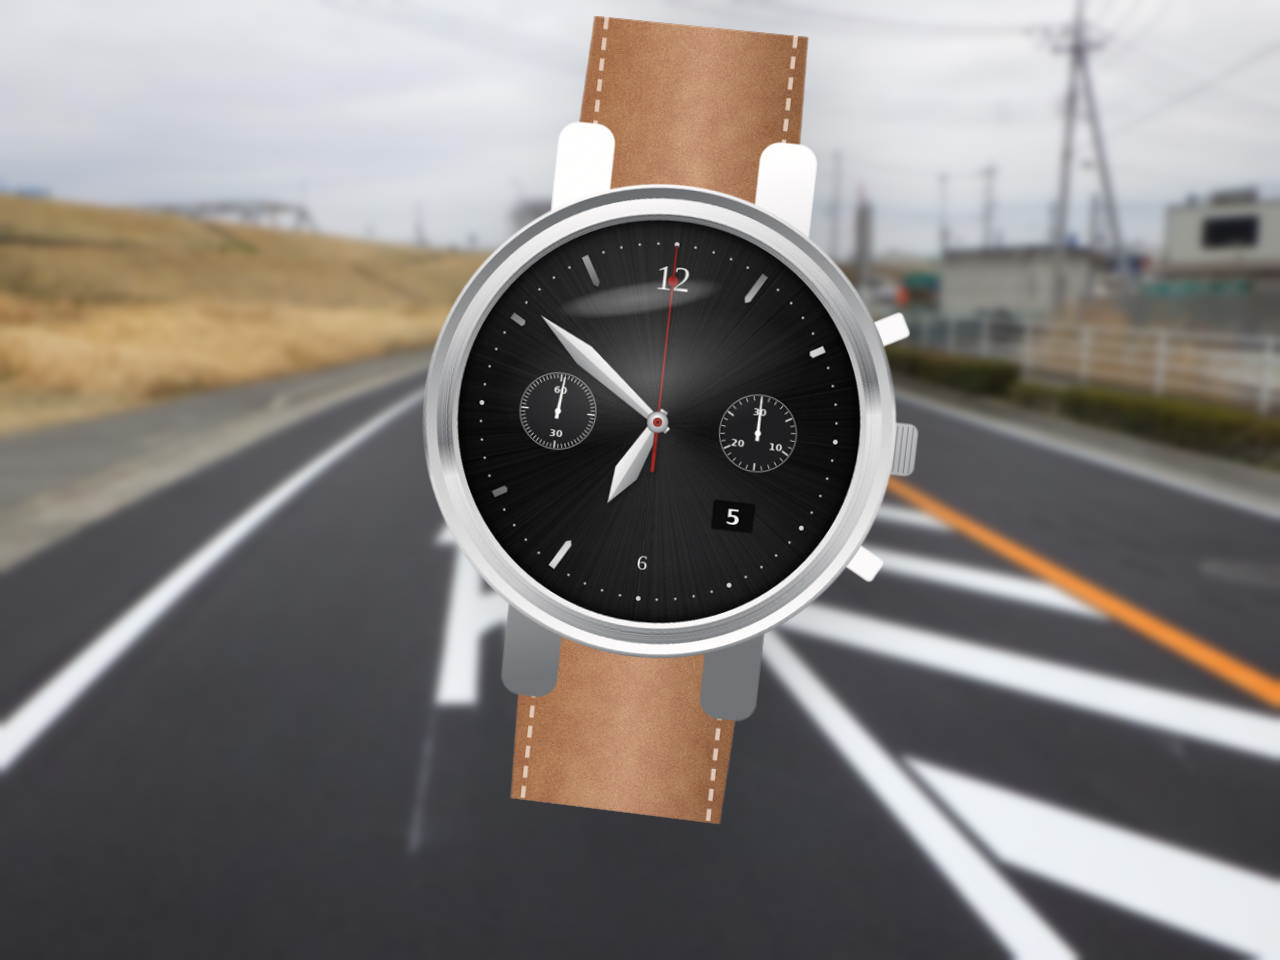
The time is **6:51:01**
